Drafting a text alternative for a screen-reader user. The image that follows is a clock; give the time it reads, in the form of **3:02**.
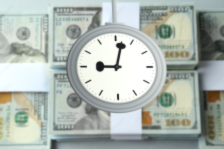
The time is **9:02**
